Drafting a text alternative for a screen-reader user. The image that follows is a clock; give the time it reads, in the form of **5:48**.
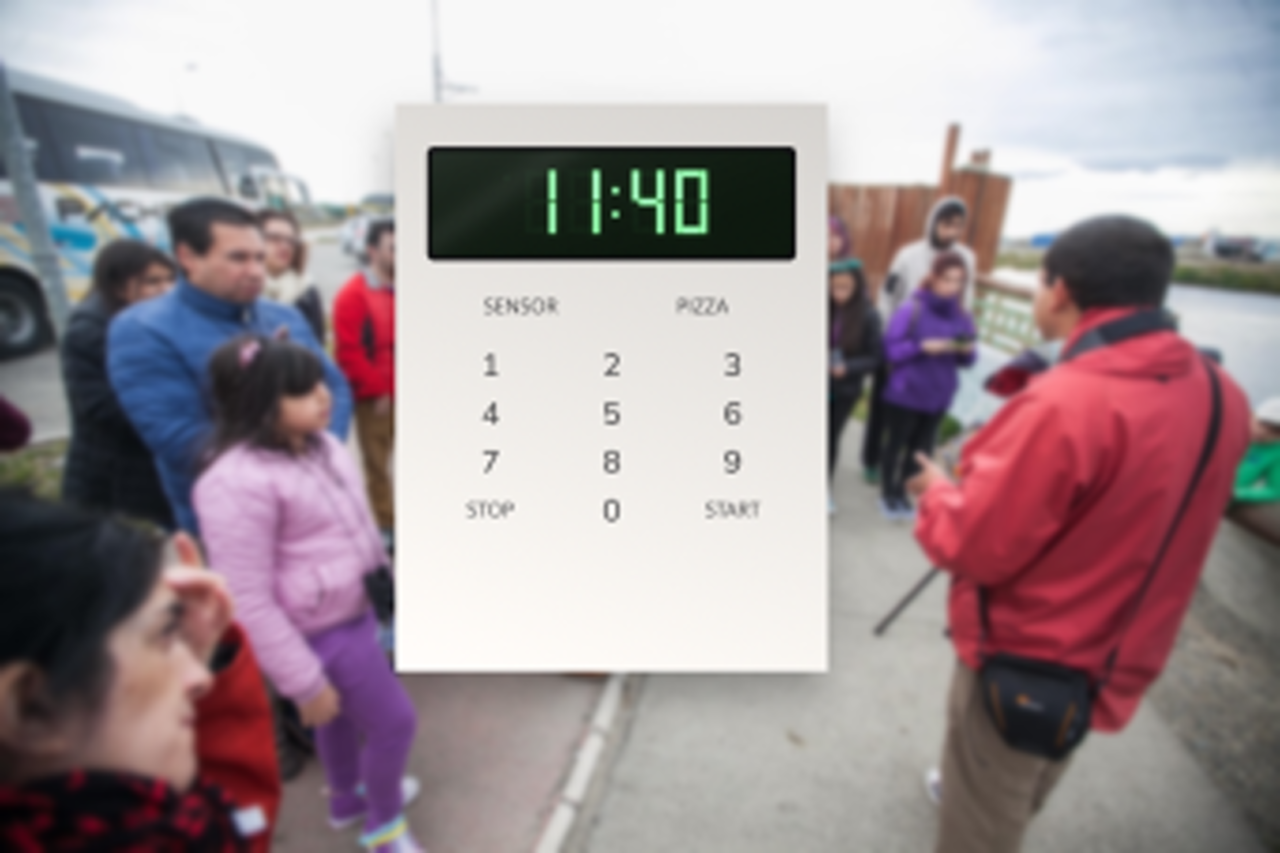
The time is **11:40**
